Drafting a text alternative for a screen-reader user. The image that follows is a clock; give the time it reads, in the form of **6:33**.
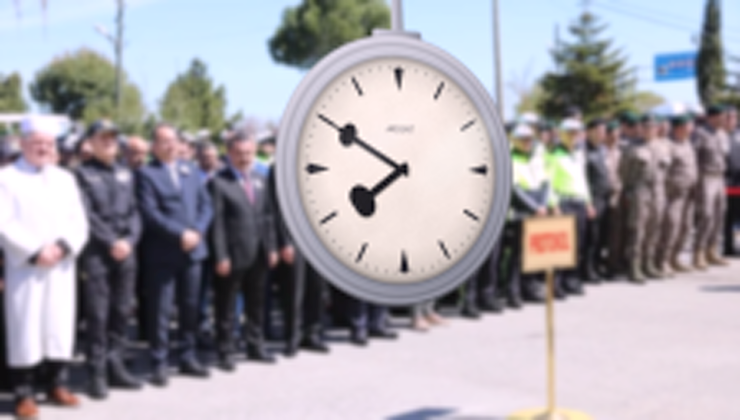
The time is **7:50**
